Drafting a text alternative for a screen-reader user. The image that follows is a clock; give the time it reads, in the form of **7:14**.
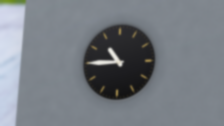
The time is **10:45**
